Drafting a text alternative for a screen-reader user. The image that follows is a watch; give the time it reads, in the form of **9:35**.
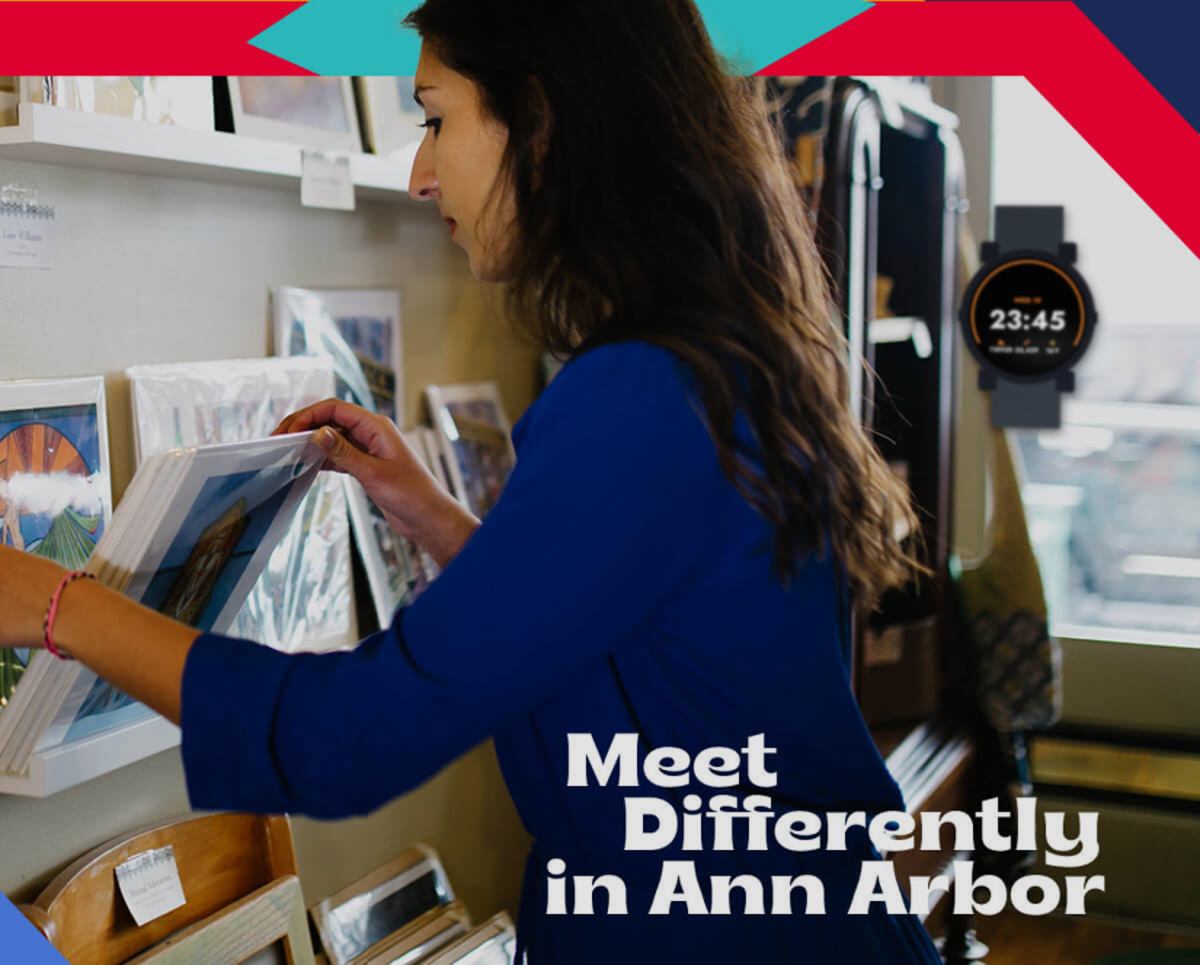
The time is **23:45**
